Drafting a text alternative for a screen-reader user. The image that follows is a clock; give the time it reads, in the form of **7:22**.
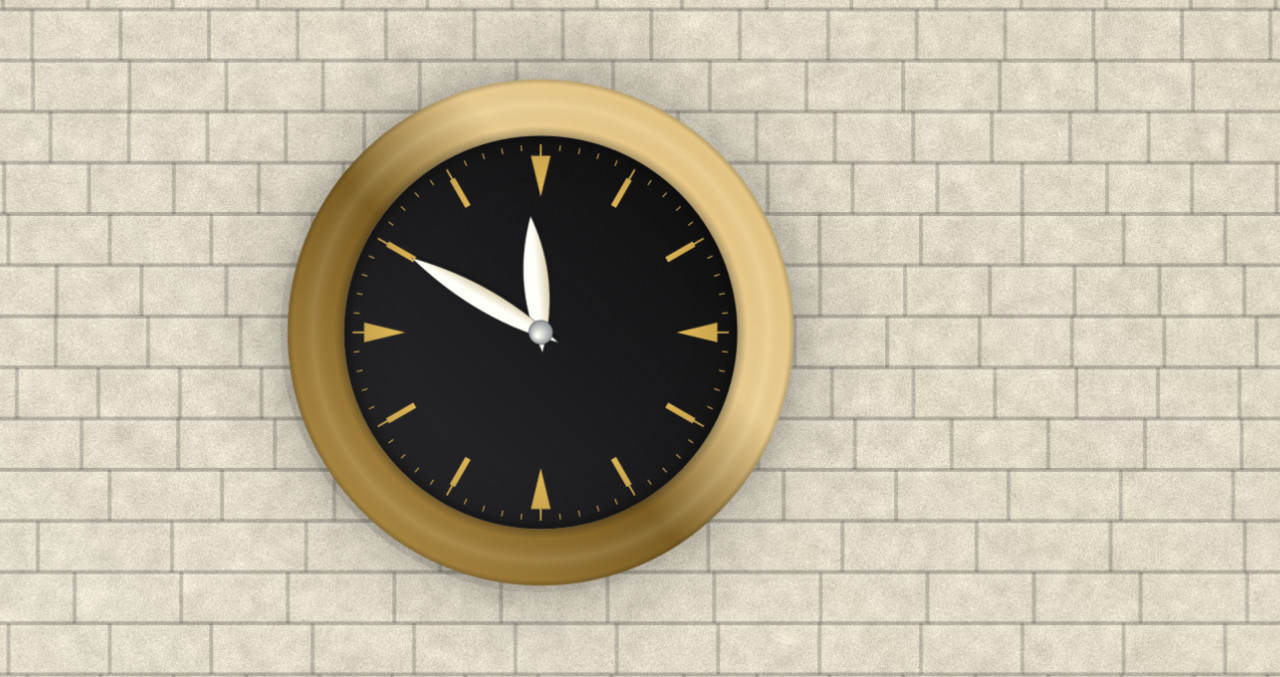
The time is **11:50**
